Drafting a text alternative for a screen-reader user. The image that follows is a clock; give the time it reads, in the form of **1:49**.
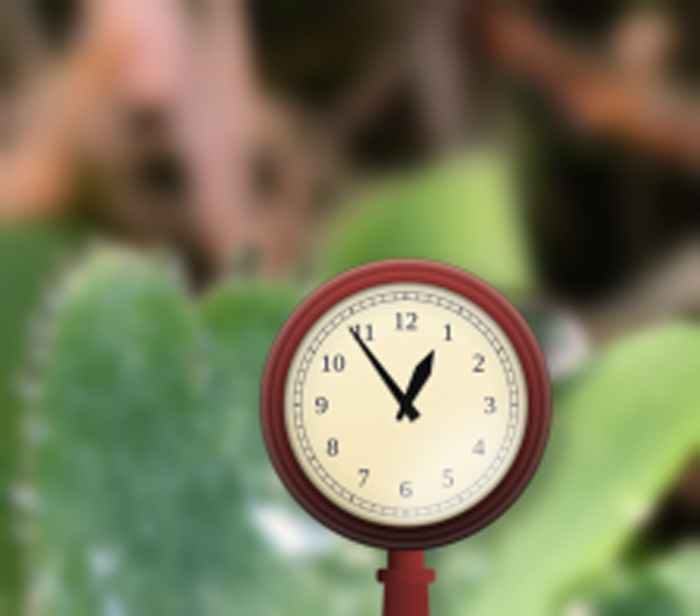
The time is **12:54**
